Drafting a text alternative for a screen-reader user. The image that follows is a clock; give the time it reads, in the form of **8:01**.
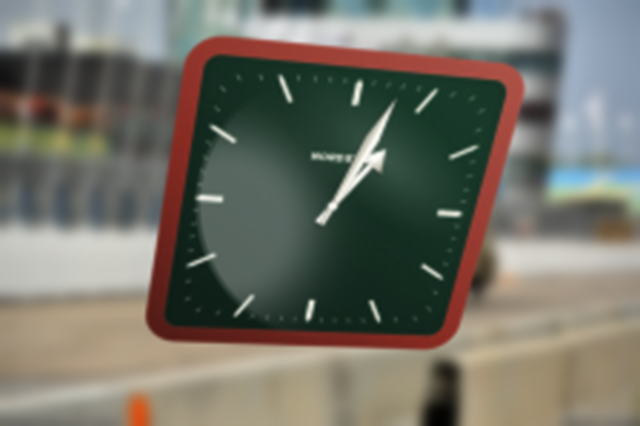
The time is **1:03**
